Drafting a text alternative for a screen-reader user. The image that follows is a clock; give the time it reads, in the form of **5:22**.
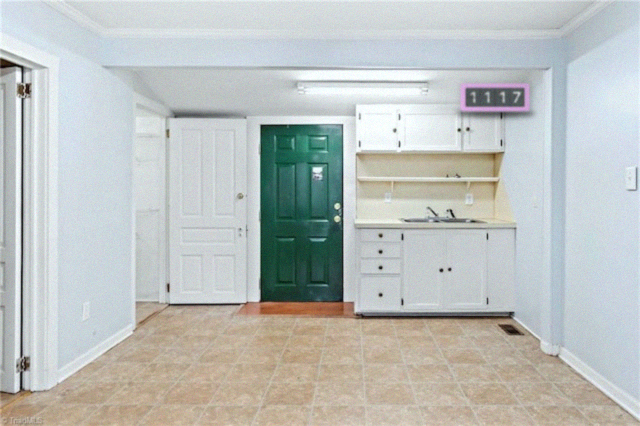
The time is **11:17**
